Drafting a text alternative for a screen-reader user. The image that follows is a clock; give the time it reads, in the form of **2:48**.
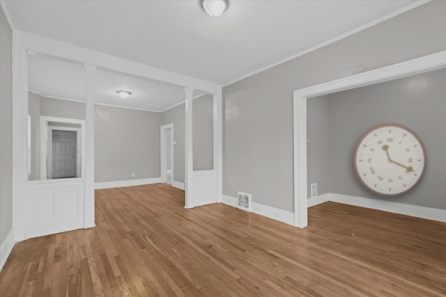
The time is **11:19**
